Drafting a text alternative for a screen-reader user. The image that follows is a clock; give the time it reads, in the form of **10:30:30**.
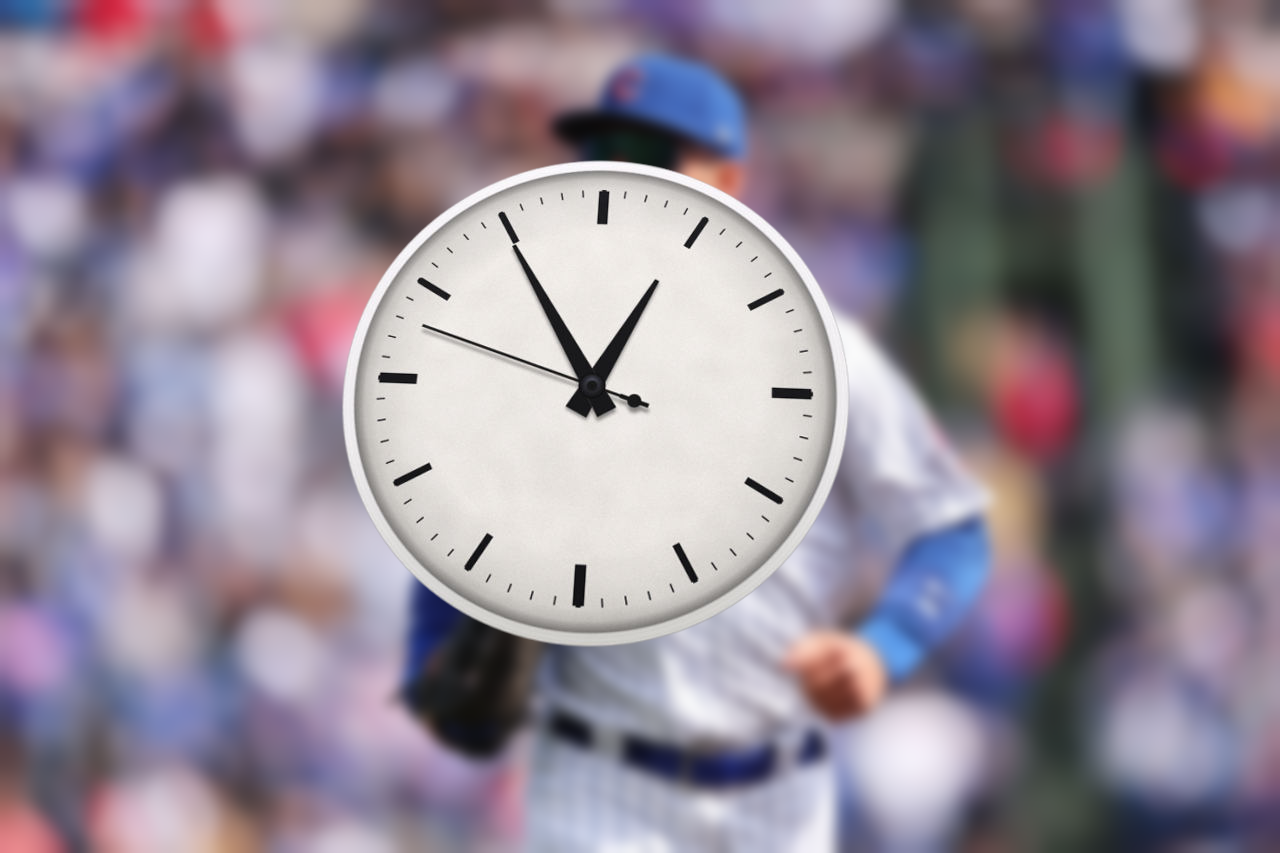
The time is **12:54:48**
